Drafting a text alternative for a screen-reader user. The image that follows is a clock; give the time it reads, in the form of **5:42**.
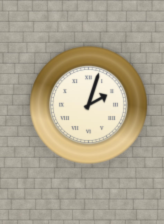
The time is **2:03**
